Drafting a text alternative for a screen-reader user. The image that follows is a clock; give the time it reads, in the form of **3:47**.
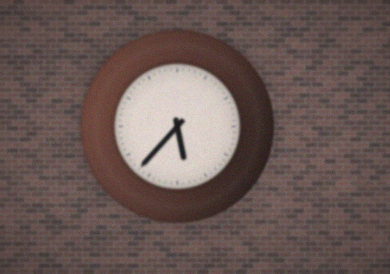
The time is **5:37**
